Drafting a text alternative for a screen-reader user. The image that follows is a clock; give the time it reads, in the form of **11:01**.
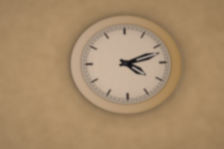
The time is **4:12**
